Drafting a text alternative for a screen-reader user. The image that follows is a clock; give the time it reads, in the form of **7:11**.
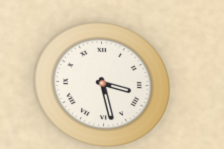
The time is **3:28**
